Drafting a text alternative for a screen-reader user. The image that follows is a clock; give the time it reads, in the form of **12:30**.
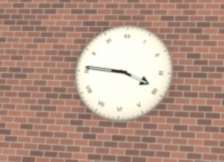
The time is **3:46**
